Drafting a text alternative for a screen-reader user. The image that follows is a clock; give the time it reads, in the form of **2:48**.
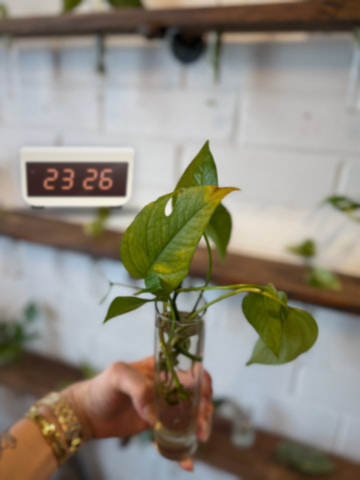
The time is **23:26**
